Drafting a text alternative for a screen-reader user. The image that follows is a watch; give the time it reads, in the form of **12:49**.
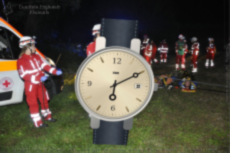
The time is **6:10**
